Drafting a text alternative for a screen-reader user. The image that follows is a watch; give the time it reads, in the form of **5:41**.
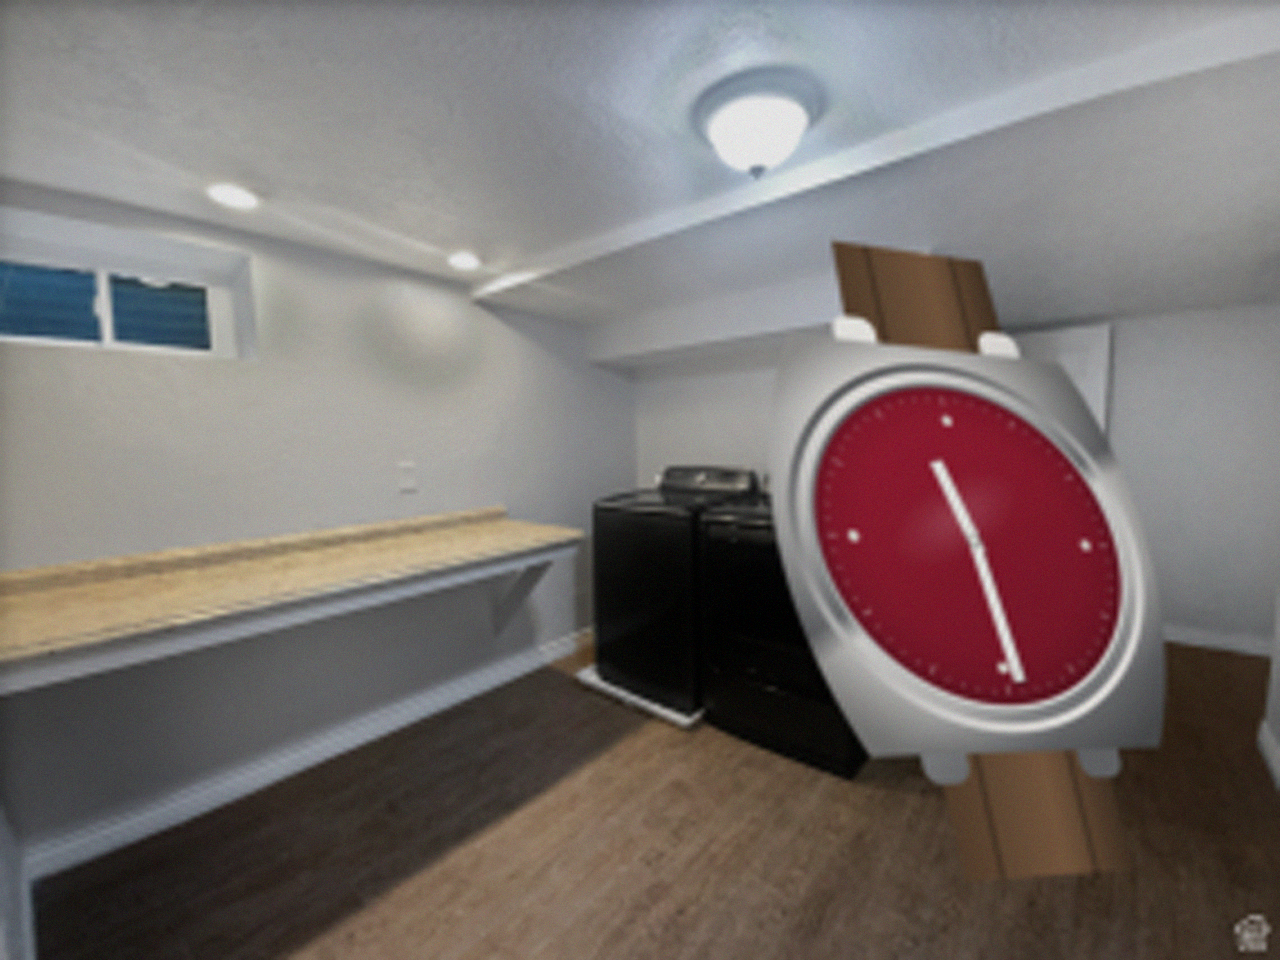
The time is **11:29**
